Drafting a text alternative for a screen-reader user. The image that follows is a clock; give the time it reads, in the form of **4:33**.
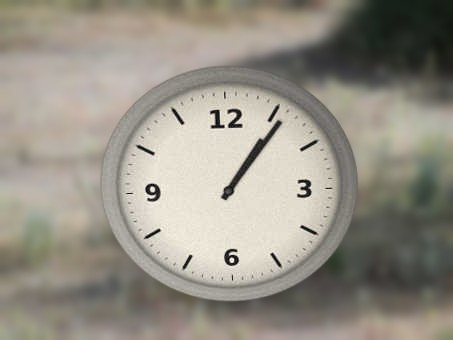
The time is **1:06**
